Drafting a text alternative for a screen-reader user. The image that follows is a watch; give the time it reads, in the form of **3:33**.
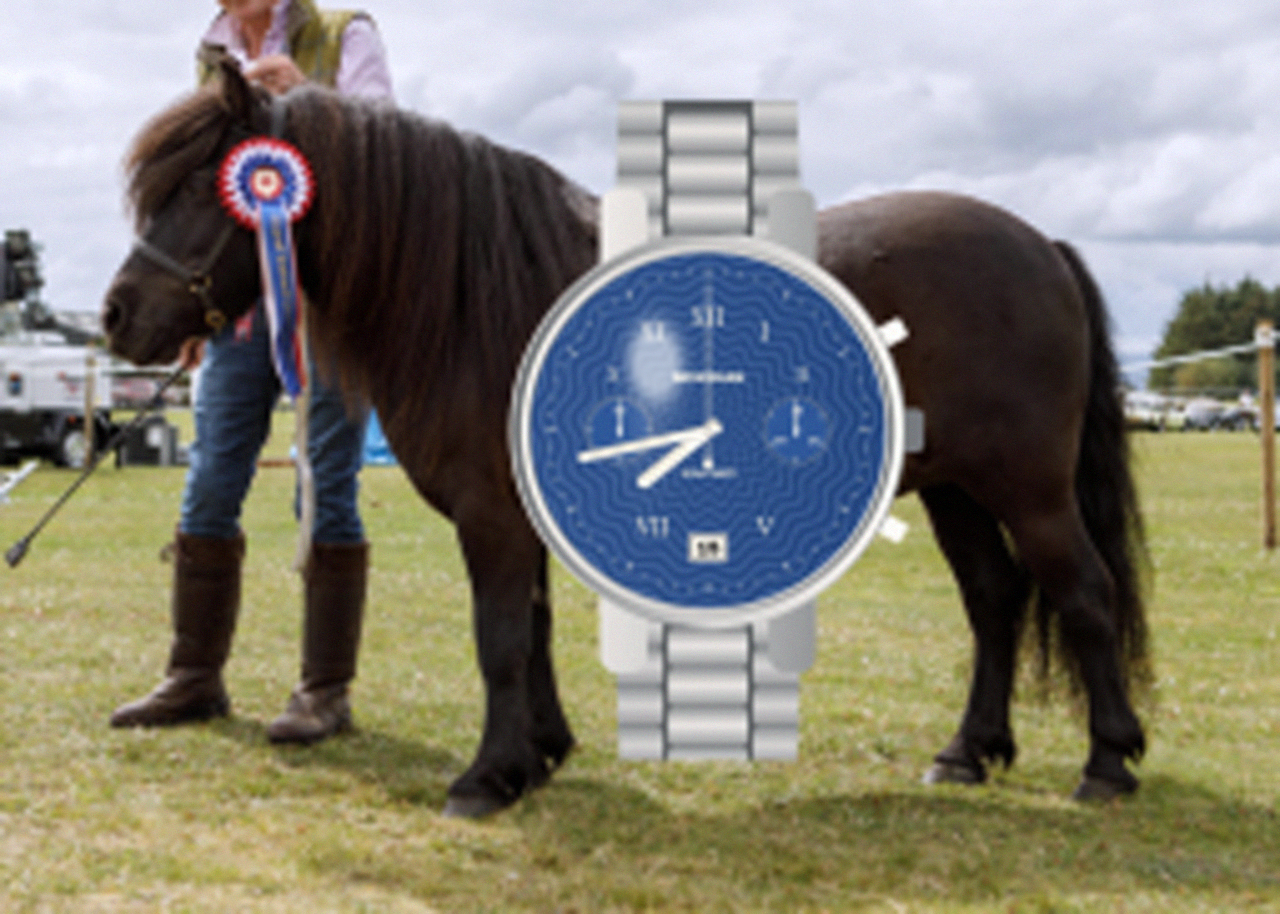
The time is **7:43**
